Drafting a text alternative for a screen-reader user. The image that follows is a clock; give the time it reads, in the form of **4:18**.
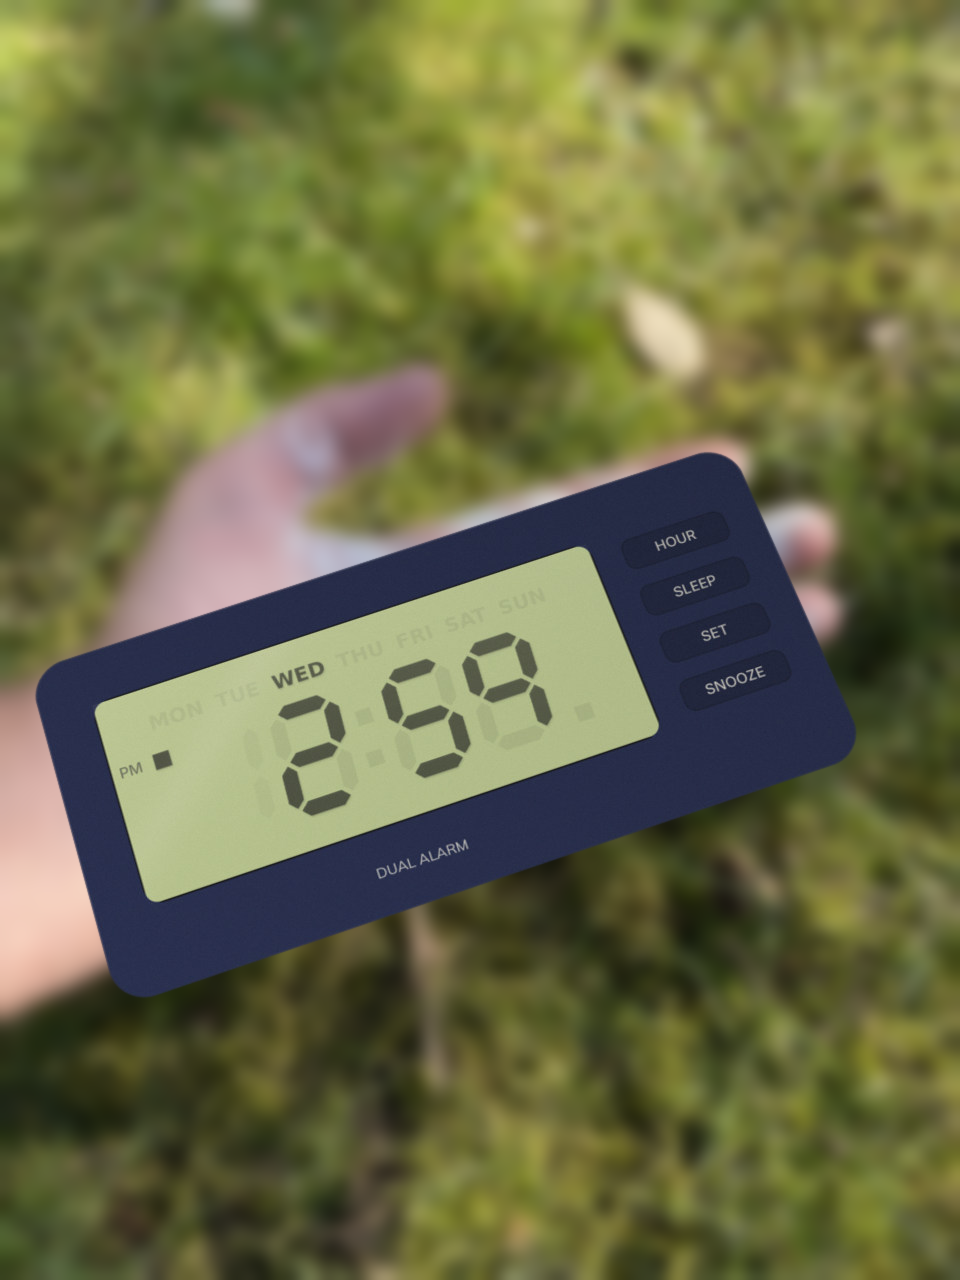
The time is **2:59**
